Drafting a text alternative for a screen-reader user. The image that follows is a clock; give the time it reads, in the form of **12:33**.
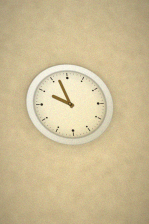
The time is **9:57**
